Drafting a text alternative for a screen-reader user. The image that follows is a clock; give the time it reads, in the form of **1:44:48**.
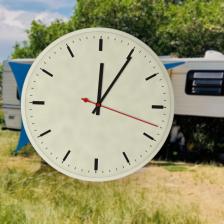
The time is **12:05:18**
